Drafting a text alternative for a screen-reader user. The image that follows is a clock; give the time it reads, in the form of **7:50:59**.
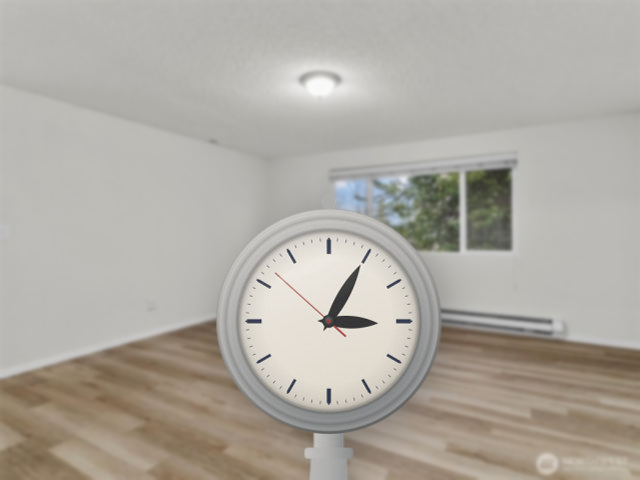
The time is **3:04:52**
